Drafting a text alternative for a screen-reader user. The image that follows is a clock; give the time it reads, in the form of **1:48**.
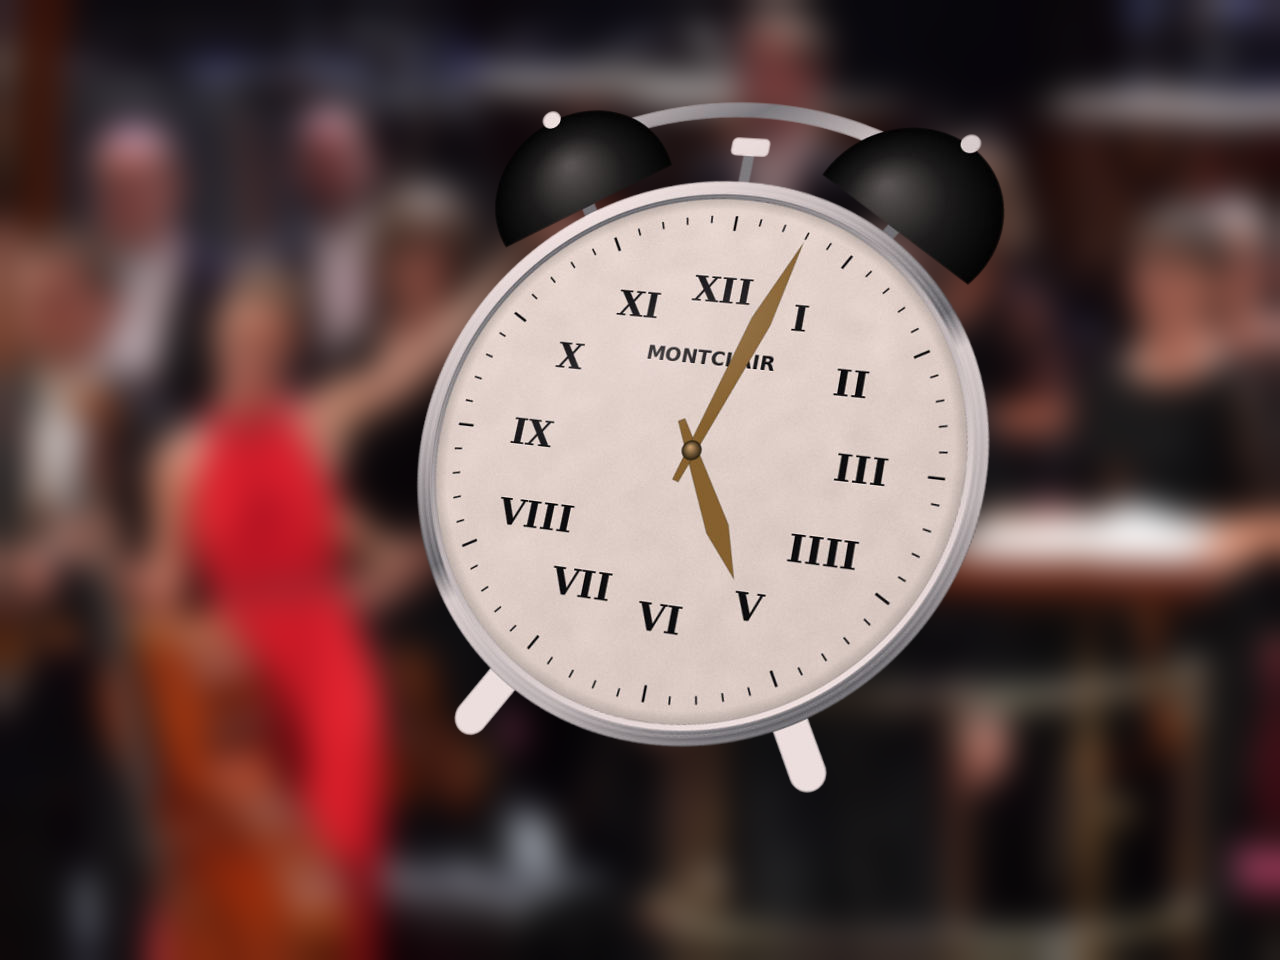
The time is **5:03**
